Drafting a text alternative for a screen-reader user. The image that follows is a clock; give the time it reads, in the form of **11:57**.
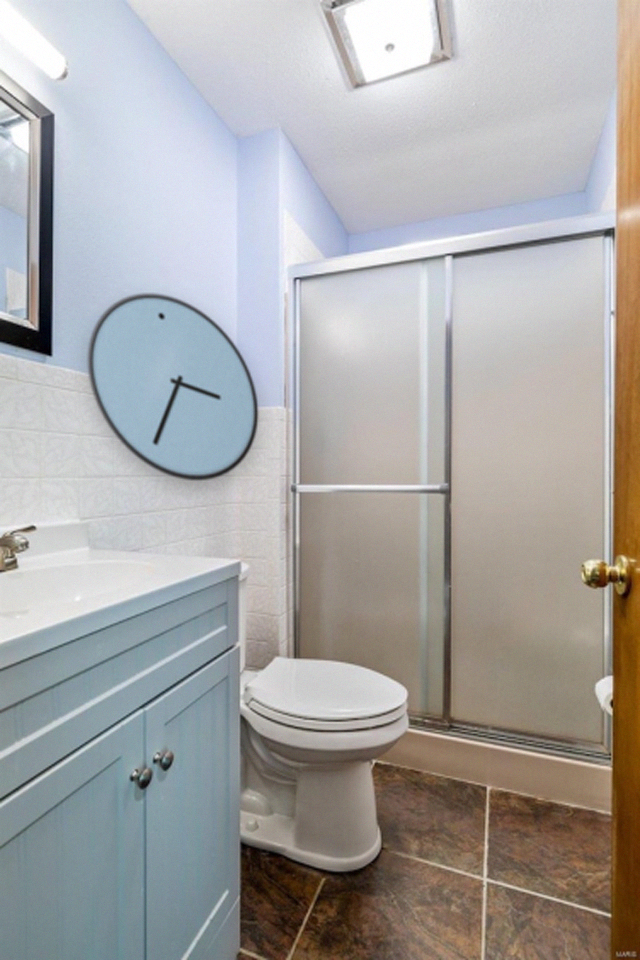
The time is **3:36**
